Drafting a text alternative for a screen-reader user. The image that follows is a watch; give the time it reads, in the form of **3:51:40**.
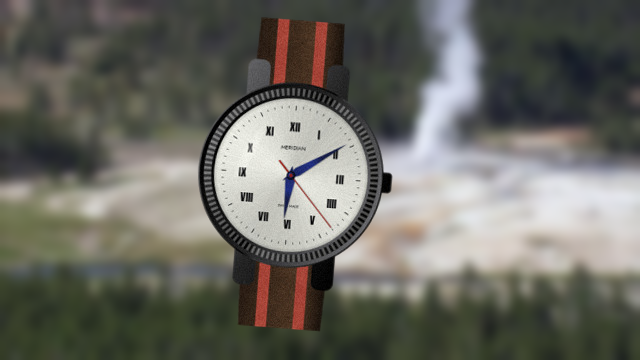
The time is **6:09:23**
